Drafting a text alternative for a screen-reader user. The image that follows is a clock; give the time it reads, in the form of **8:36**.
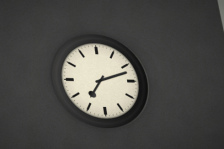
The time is **7:12**
